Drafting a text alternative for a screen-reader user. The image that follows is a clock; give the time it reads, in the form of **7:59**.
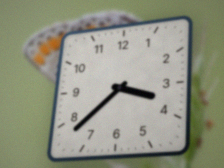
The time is **3:38**
